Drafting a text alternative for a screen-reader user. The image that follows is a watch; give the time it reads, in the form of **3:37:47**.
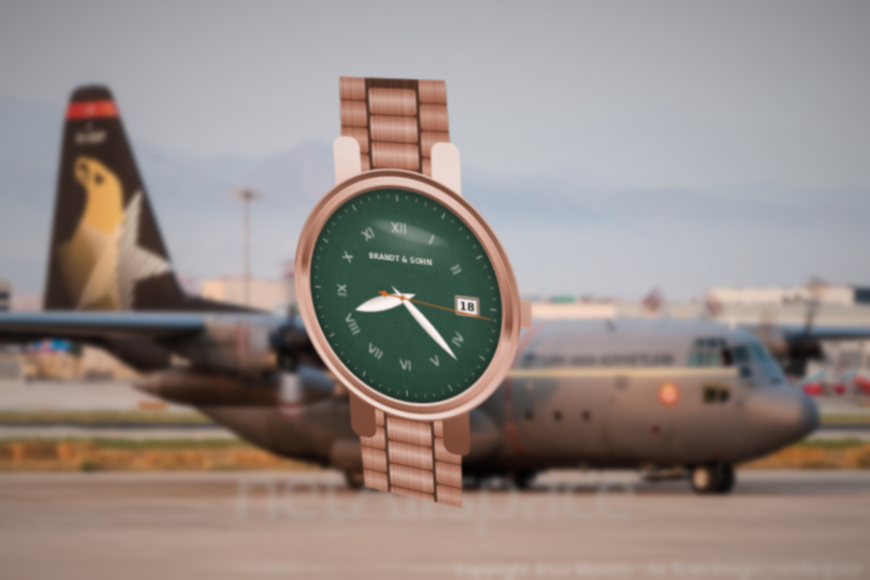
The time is **8:22:16**
